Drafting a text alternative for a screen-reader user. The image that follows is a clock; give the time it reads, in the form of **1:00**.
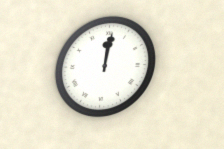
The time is **12:01**
